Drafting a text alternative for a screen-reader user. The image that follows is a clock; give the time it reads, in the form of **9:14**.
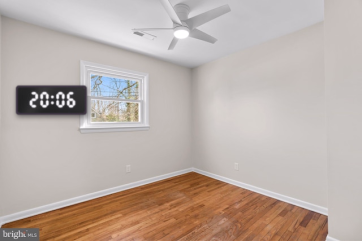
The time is **20:06**
